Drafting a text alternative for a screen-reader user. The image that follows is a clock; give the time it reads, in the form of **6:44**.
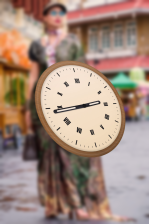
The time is **2:44**
